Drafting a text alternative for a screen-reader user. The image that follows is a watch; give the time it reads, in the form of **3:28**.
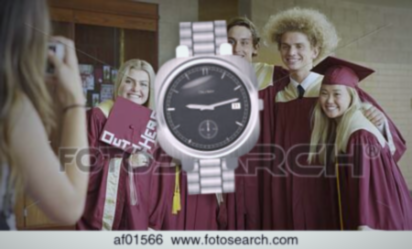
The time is **9:13**
